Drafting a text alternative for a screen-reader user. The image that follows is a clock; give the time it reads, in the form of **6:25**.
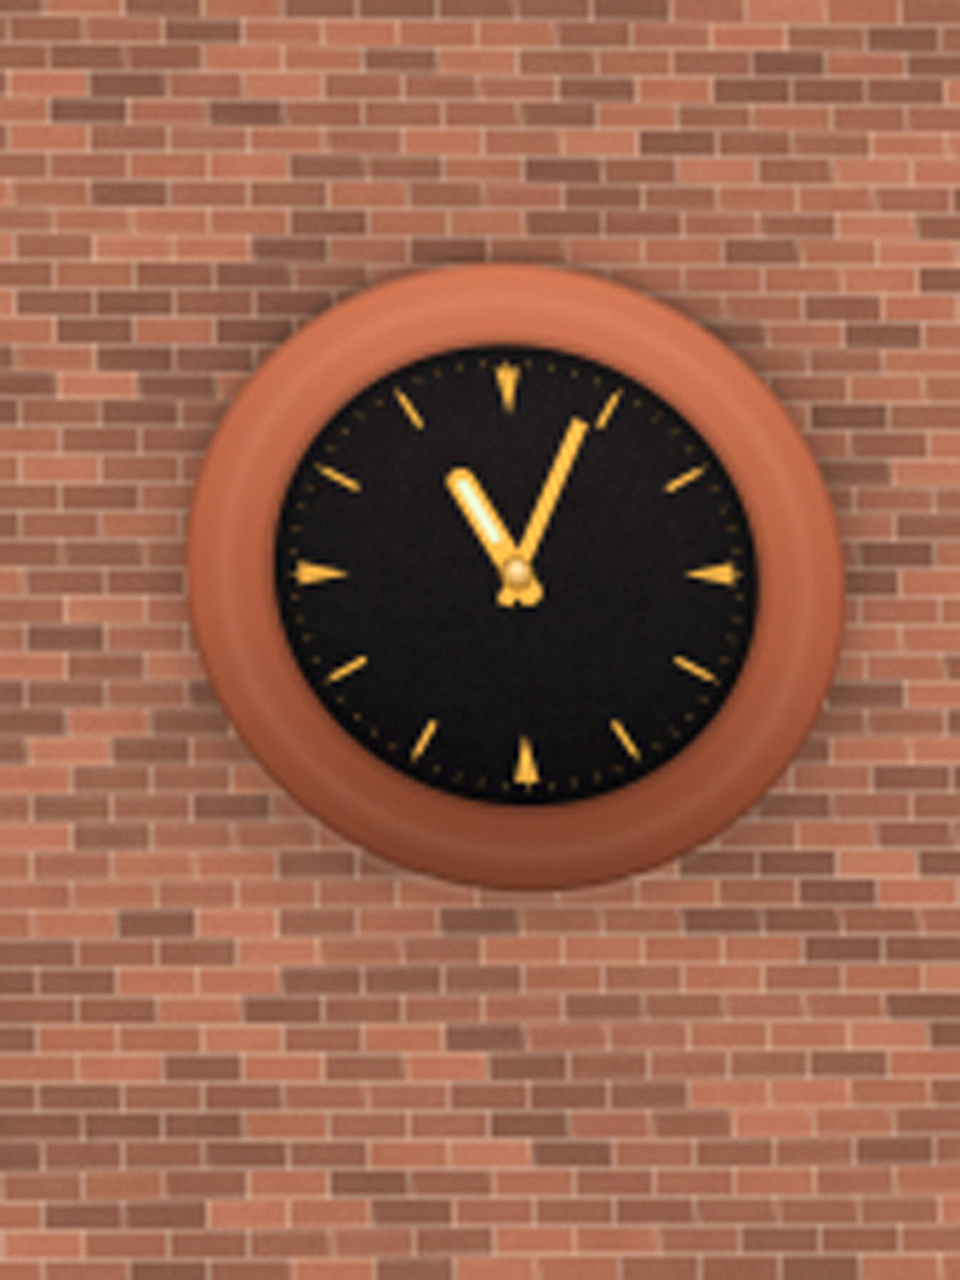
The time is **11:04**
